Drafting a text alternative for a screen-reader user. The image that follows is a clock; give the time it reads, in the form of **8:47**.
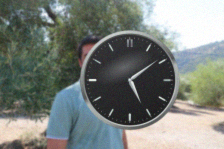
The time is **5:09**
